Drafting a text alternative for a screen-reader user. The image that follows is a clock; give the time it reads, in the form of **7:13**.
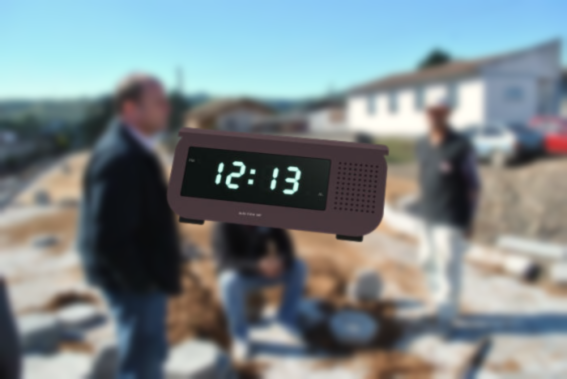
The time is **12:13**
